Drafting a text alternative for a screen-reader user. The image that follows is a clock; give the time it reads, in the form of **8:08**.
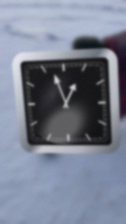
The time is **12:57**
